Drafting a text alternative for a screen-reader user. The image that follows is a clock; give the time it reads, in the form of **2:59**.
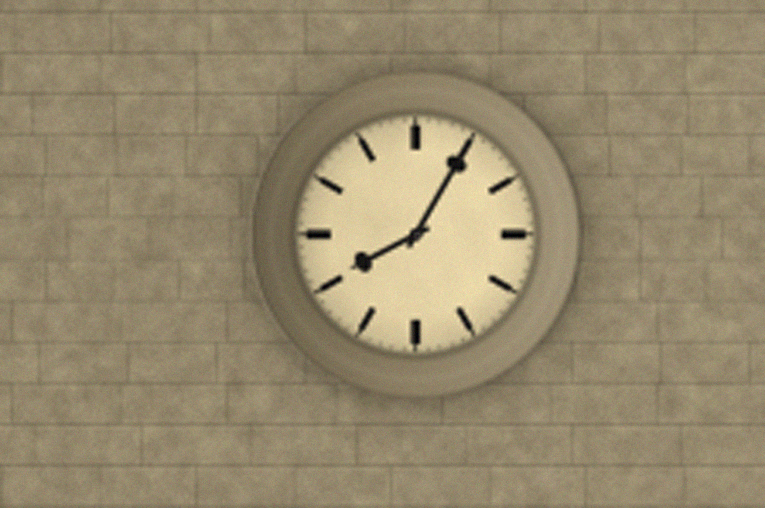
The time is **8:05**
